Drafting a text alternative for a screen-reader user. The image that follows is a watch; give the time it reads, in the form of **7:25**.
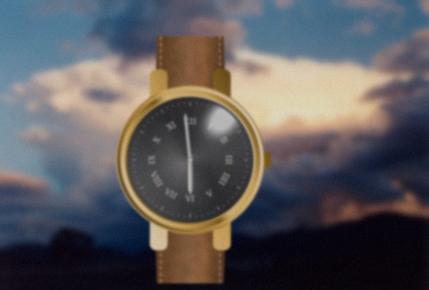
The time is **5:59**
